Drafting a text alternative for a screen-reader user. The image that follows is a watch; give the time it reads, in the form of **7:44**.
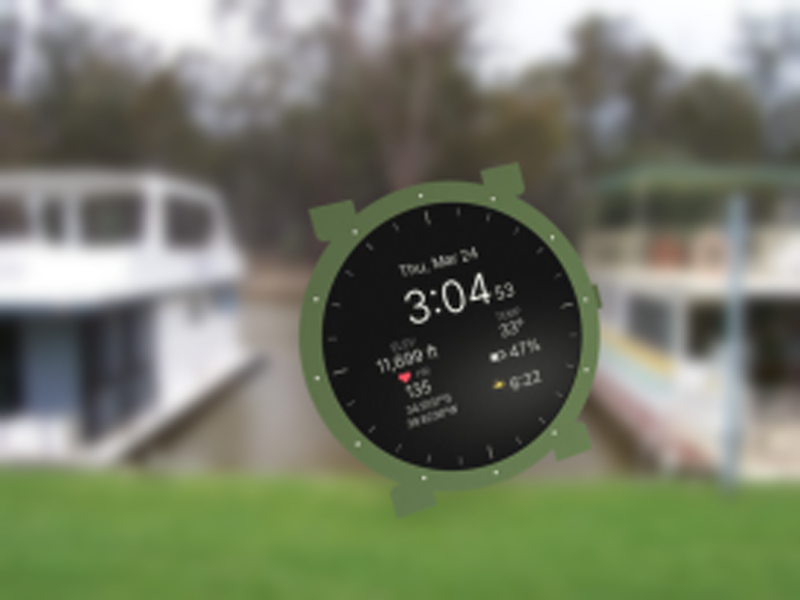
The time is **3:04**
